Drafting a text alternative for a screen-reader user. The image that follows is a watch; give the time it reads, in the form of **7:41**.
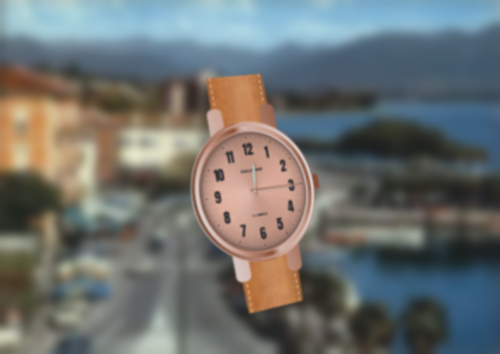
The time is **12:15**
